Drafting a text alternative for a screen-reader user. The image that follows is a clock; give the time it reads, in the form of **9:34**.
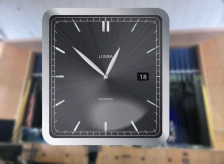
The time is **12:52**
